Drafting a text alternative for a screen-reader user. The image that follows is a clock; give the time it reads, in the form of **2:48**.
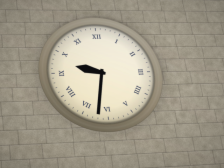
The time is **9:32**
